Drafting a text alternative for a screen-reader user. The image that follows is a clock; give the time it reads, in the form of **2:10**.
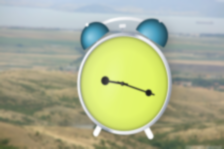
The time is **9:18**
